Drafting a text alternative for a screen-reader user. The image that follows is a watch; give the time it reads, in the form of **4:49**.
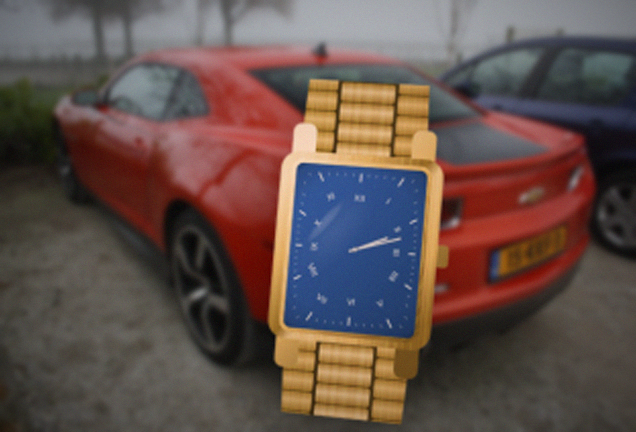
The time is **2:12**
